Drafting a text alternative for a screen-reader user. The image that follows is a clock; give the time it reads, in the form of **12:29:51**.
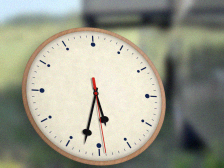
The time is **5:32:29**
